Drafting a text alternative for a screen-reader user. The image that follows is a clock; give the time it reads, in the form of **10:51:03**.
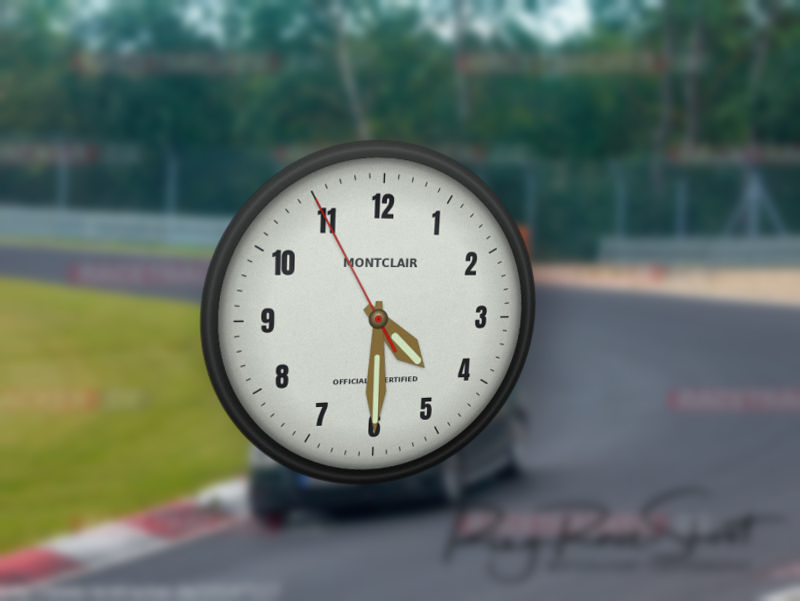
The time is **4:29:55**
